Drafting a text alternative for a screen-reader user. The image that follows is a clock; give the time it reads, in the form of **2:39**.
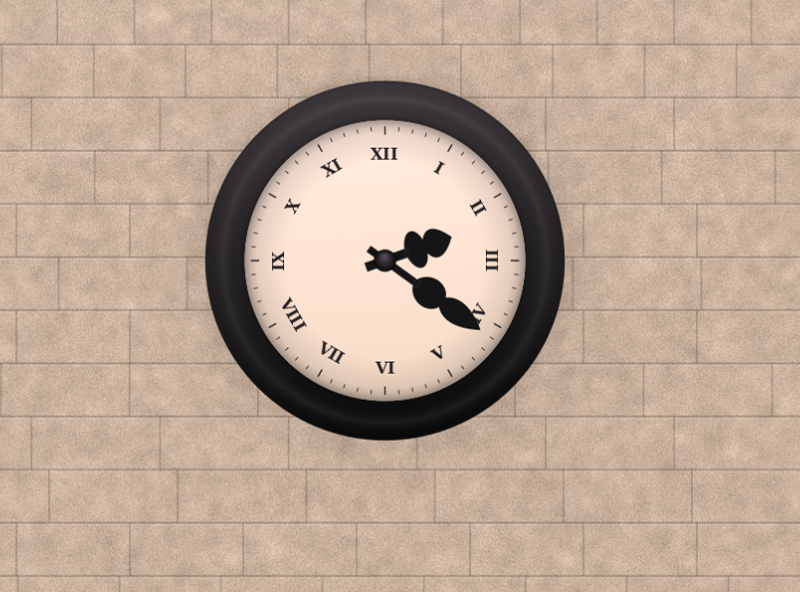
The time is **2:21**
